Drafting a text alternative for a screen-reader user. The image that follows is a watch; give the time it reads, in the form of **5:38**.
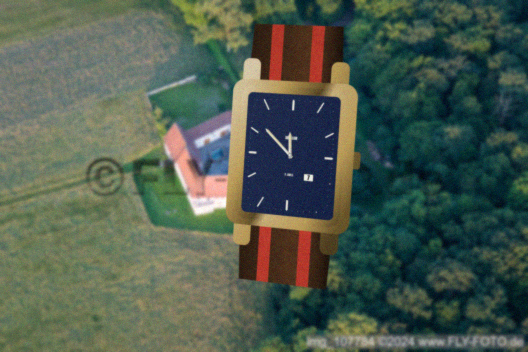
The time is **11:52**
